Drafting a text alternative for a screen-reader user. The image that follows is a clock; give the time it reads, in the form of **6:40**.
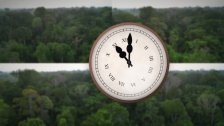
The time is **11:02**
